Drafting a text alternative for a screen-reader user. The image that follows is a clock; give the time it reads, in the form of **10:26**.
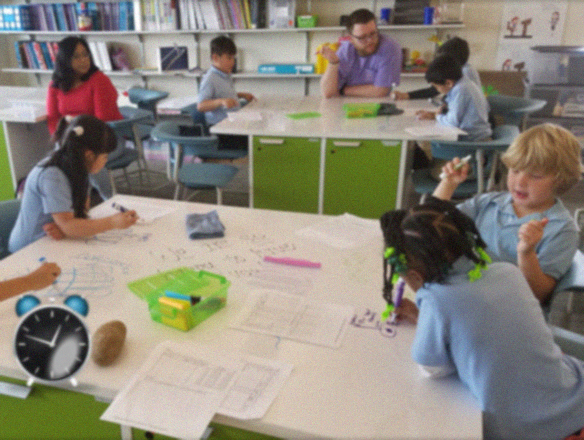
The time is **12:48**
